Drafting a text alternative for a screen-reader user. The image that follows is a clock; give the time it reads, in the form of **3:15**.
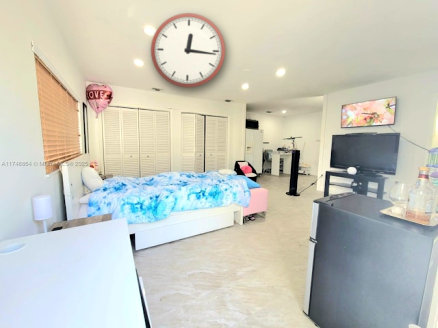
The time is **12:16**
